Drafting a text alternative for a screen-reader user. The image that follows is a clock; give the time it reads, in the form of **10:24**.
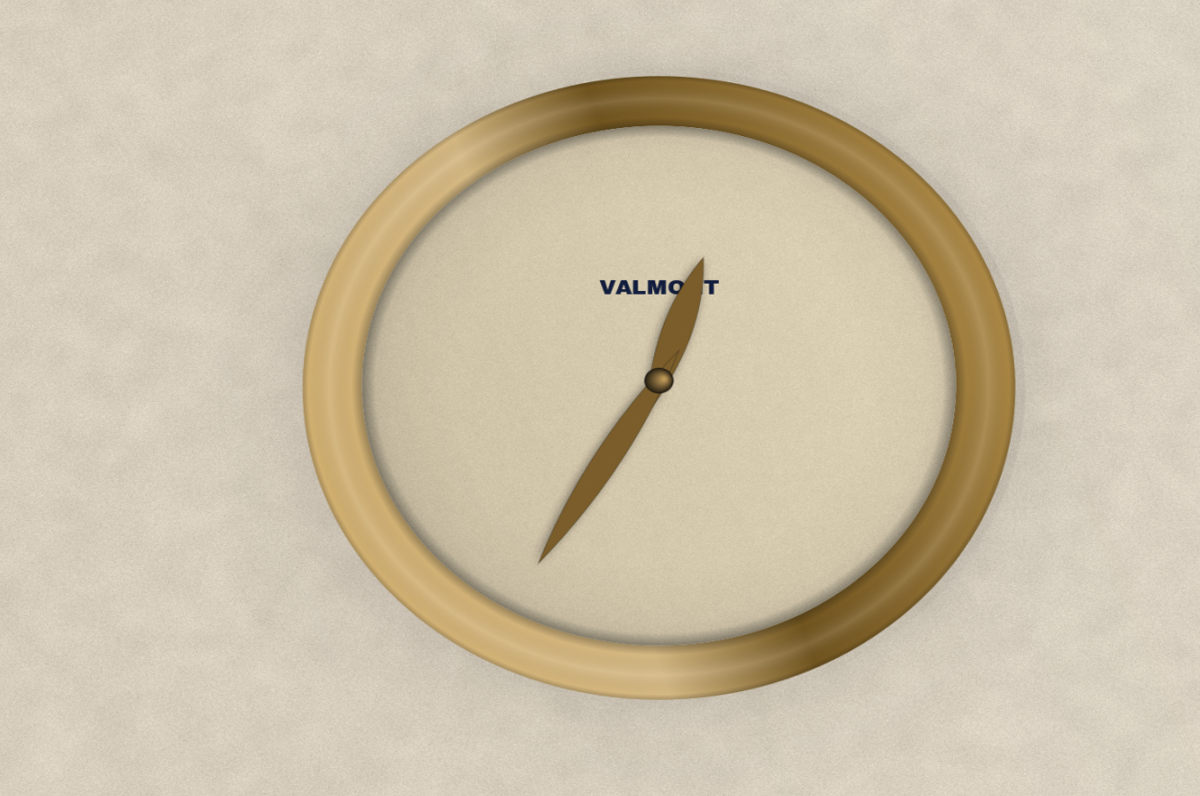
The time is **12:35**
